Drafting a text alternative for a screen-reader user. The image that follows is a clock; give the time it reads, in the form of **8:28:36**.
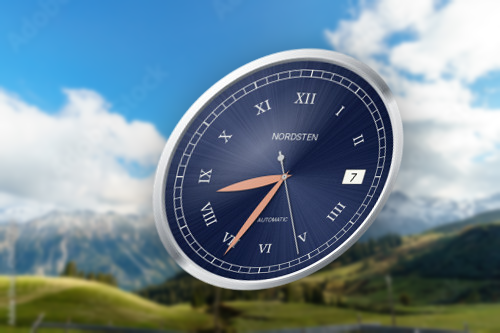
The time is **8:34:26**
